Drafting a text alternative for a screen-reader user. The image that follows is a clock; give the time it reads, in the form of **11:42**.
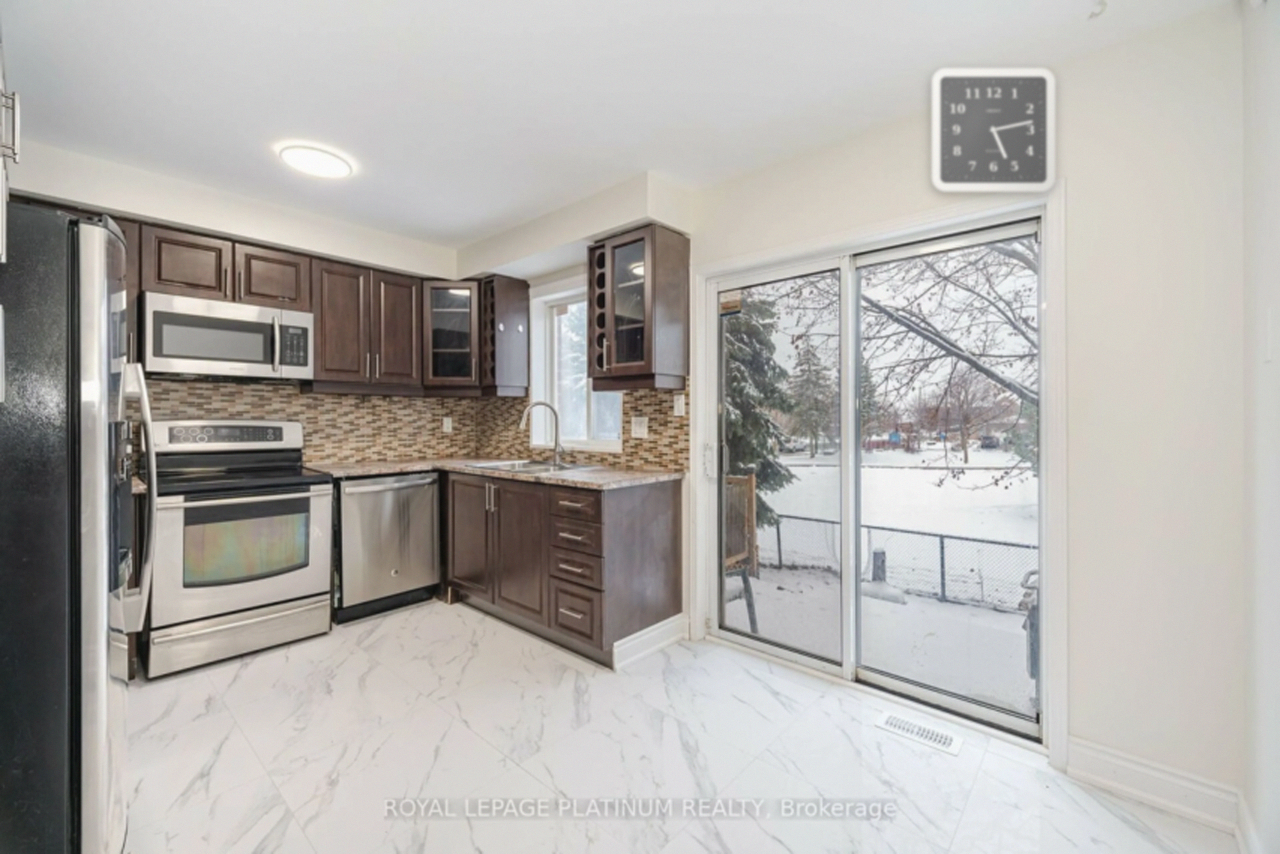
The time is **5:13**
